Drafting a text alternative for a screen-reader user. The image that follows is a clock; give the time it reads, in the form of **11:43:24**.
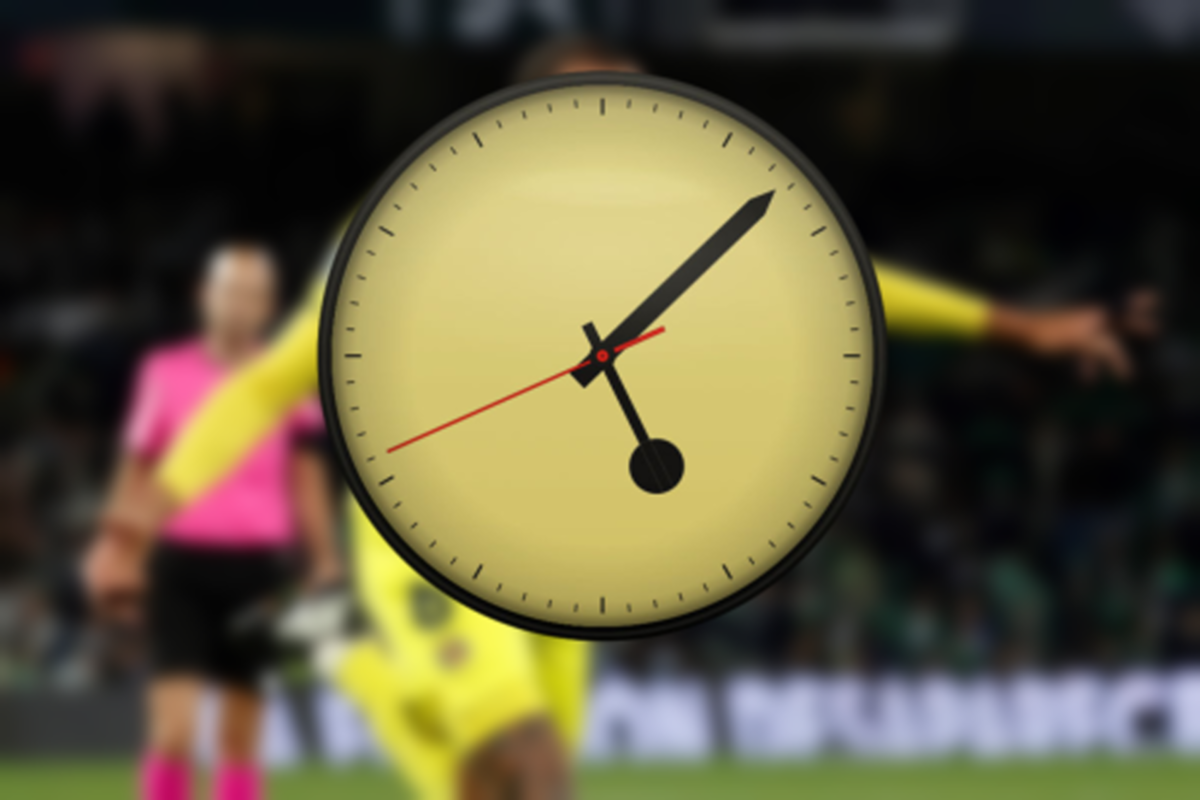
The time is **5:07:41**
